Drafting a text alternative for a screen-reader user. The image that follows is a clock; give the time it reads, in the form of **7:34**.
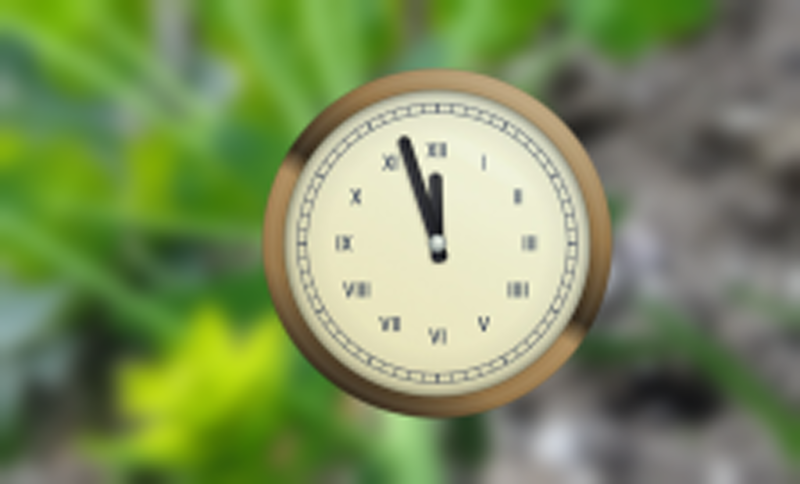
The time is **11:57**
